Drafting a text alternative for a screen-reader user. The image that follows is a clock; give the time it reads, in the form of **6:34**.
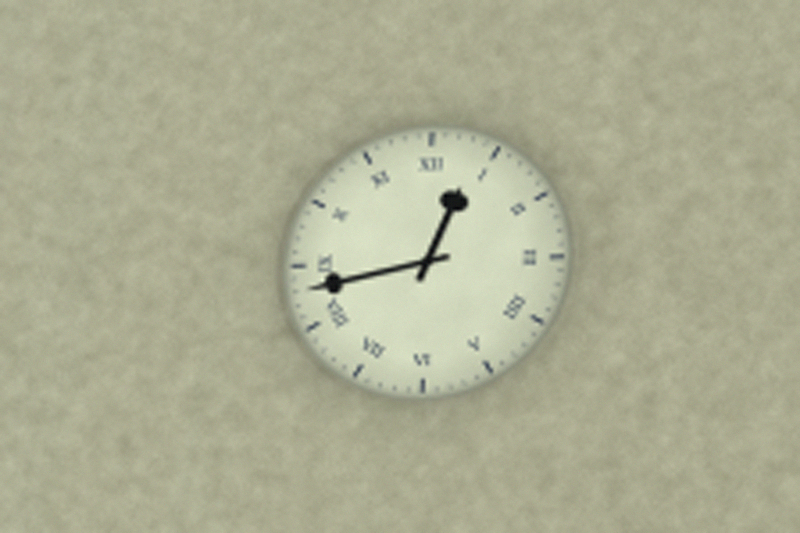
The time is **12:43**
